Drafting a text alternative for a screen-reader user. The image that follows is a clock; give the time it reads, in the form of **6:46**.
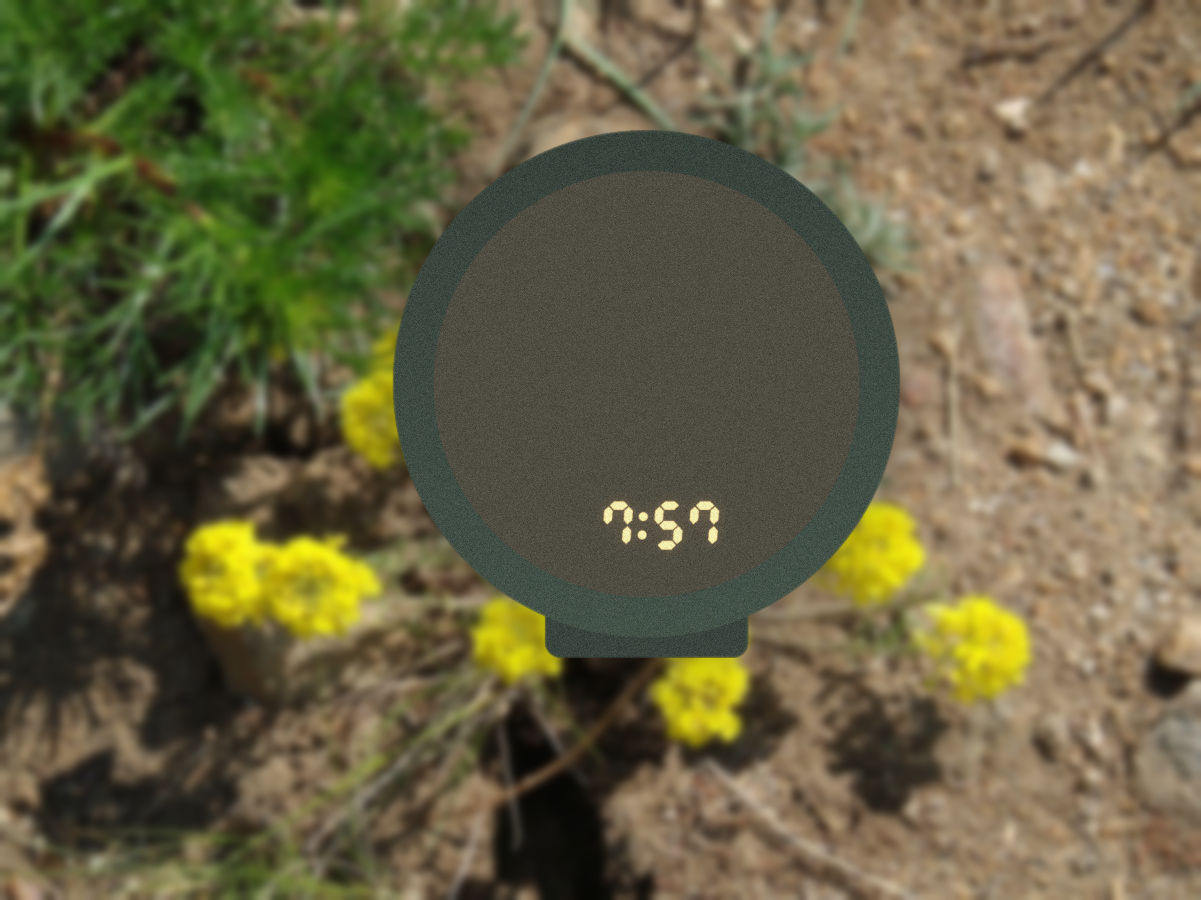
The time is **7:57**
